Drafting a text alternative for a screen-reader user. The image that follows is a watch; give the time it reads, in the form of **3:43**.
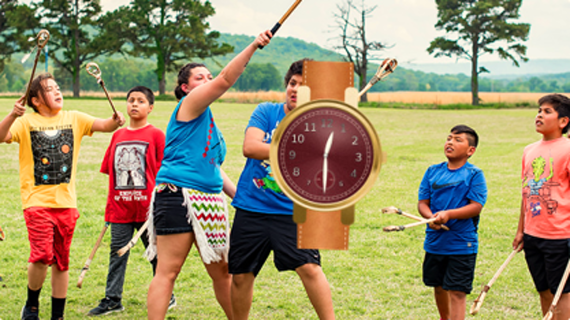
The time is **12:30**
